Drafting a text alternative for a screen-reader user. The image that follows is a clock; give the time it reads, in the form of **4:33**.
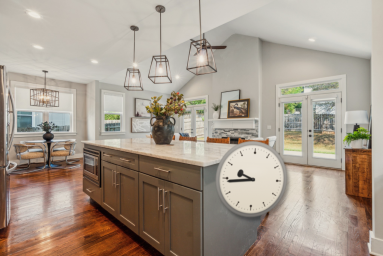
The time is **9:44**
